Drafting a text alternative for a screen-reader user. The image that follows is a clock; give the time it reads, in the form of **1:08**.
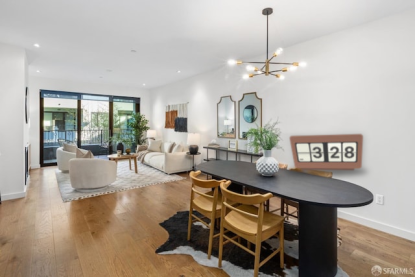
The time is **3:28**
